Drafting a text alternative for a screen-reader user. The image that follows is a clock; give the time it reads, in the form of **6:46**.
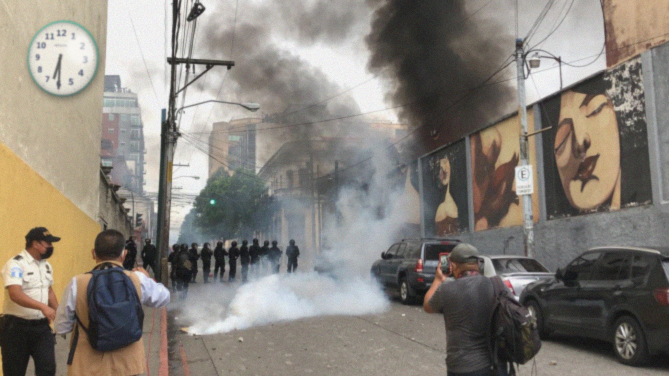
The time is **6:30**
